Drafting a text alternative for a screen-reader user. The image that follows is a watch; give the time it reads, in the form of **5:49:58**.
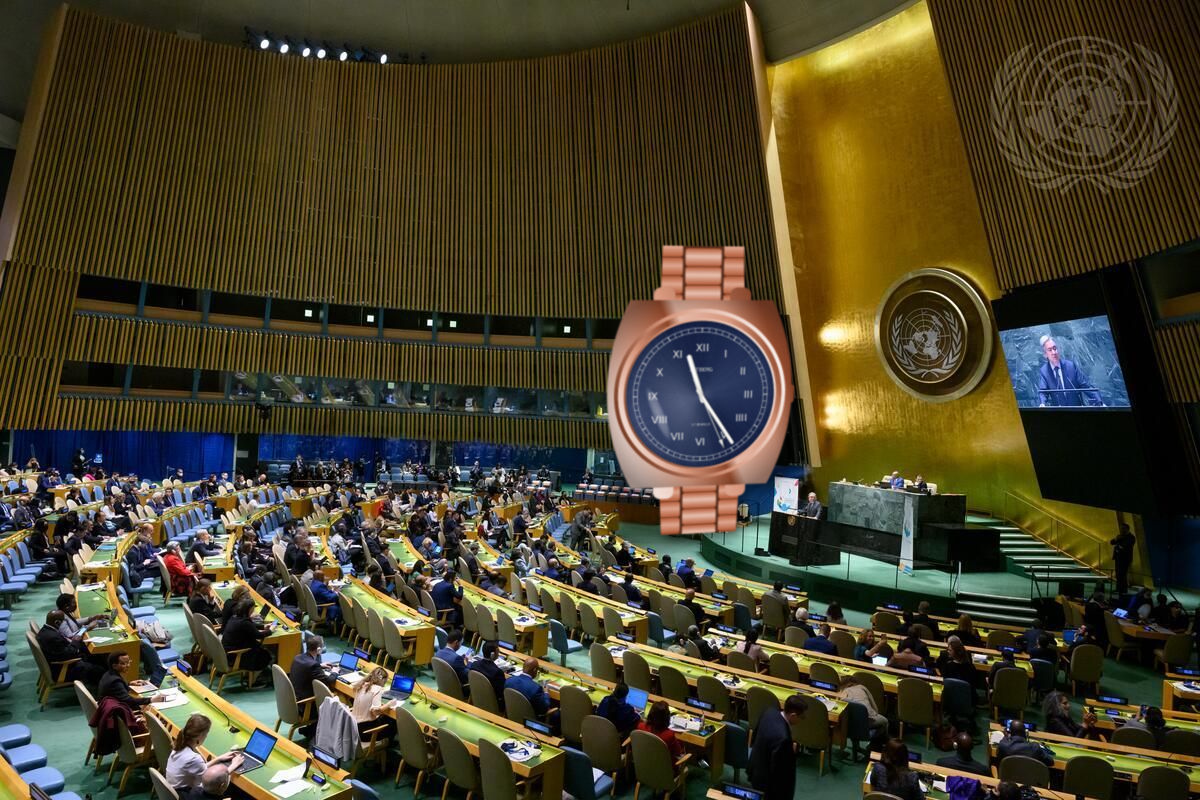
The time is **11:24:26**
